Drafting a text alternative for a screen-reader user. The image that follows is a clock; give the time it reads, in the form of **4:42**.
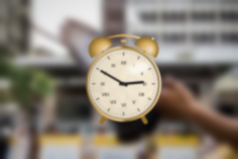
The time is **2:50**
